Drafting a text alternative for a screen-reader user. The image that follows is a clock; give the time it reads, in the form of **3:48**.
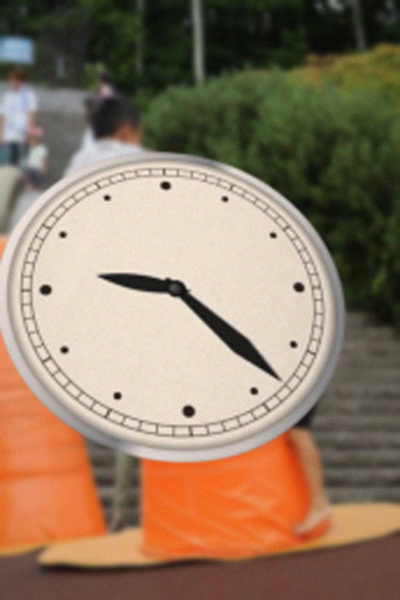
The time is **9:23**
